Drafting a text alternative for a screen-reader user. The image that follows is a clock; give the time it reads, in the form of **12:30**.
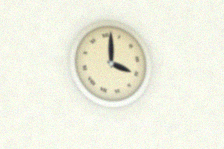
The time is **4:02**
